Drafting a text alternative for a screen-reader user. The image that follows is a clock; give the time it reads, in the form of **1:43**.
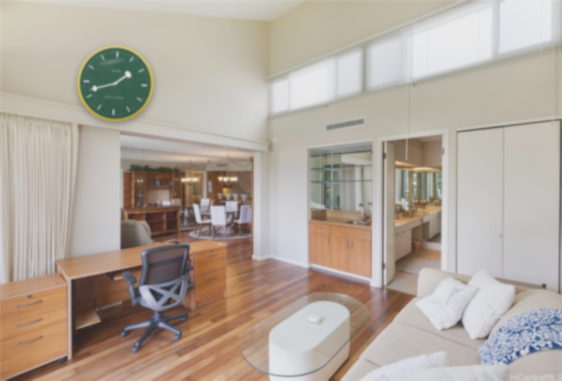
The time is **1:42**
